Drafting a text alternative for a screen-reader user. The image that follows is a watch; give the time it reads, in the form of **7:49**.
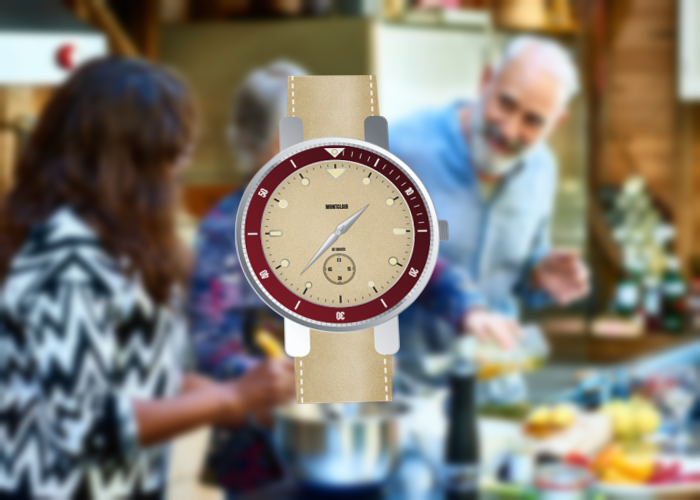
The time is **1:37**
